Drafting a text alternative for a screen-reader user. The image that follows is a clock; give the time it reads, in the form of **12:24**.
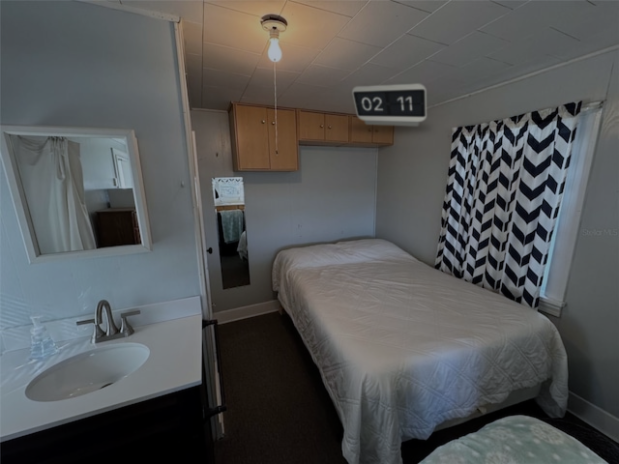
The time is **2:11**
